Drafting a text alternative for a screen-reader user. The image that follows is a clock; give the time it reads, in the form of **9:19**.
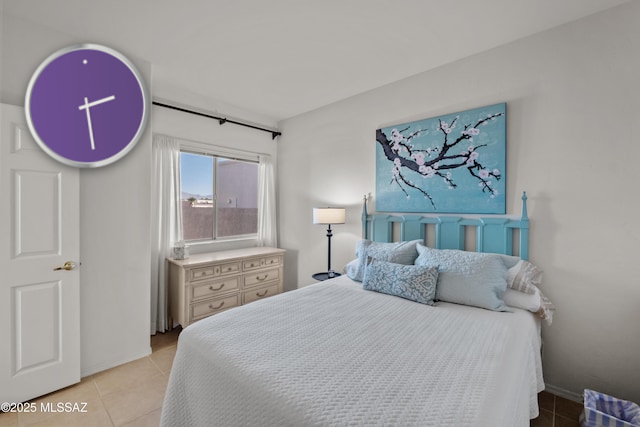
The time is **2:29**
